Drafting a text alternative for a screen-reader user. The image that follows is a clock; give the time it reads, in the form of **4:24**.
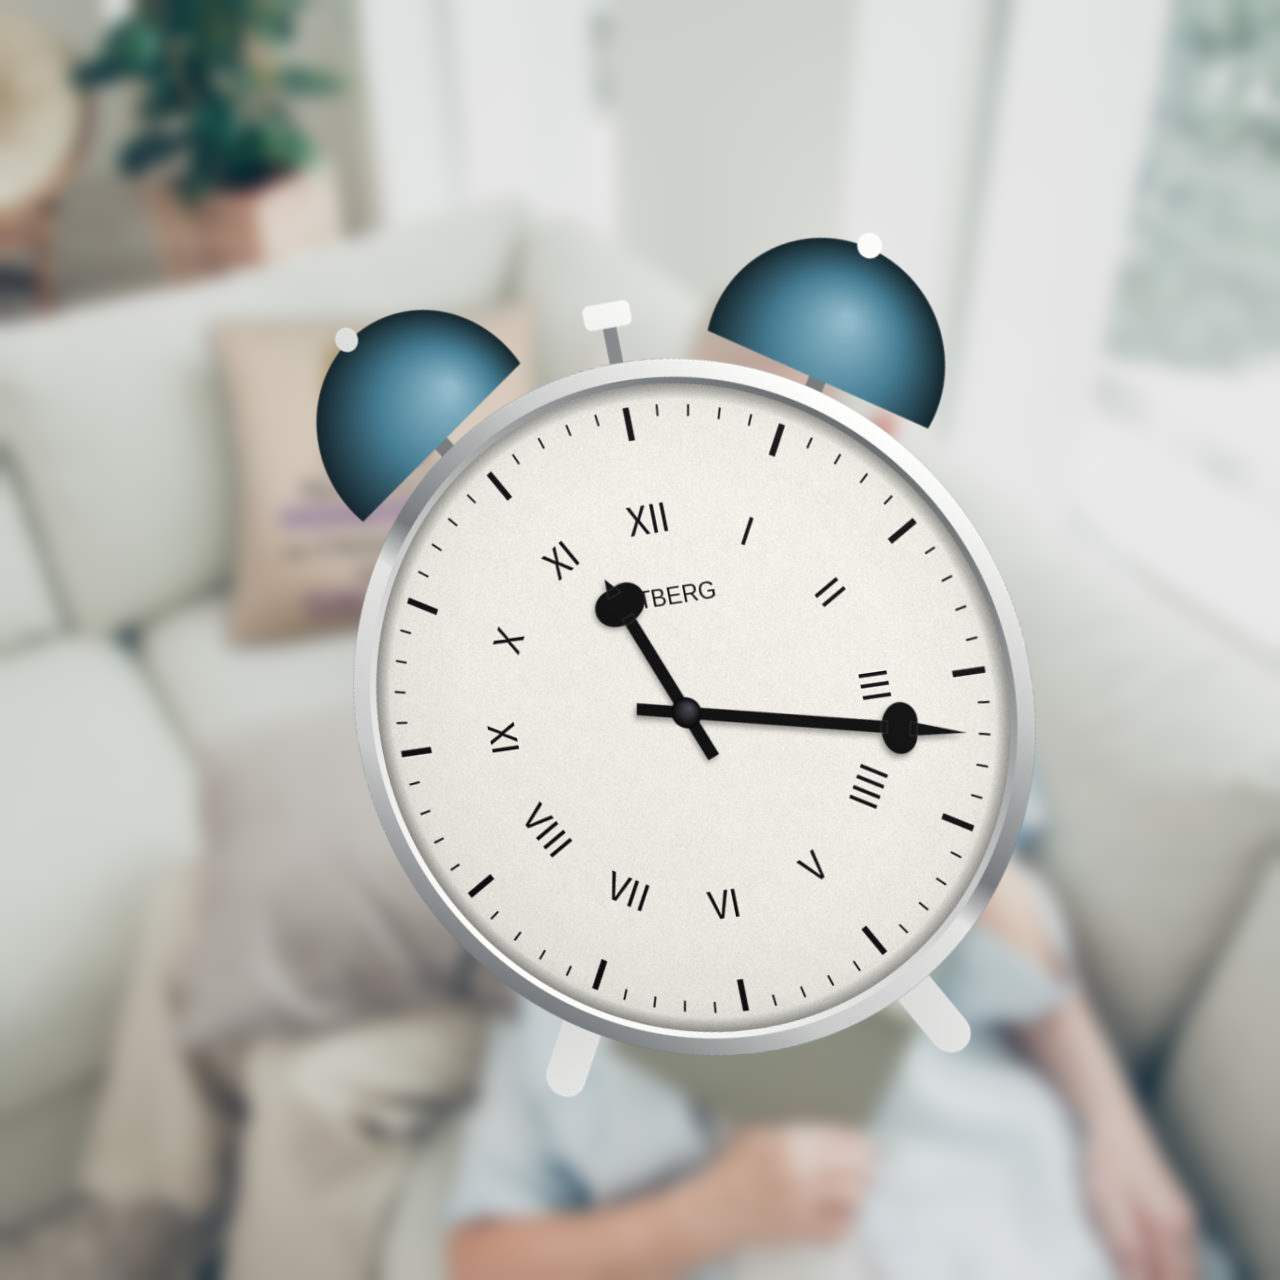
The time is **11:17**
